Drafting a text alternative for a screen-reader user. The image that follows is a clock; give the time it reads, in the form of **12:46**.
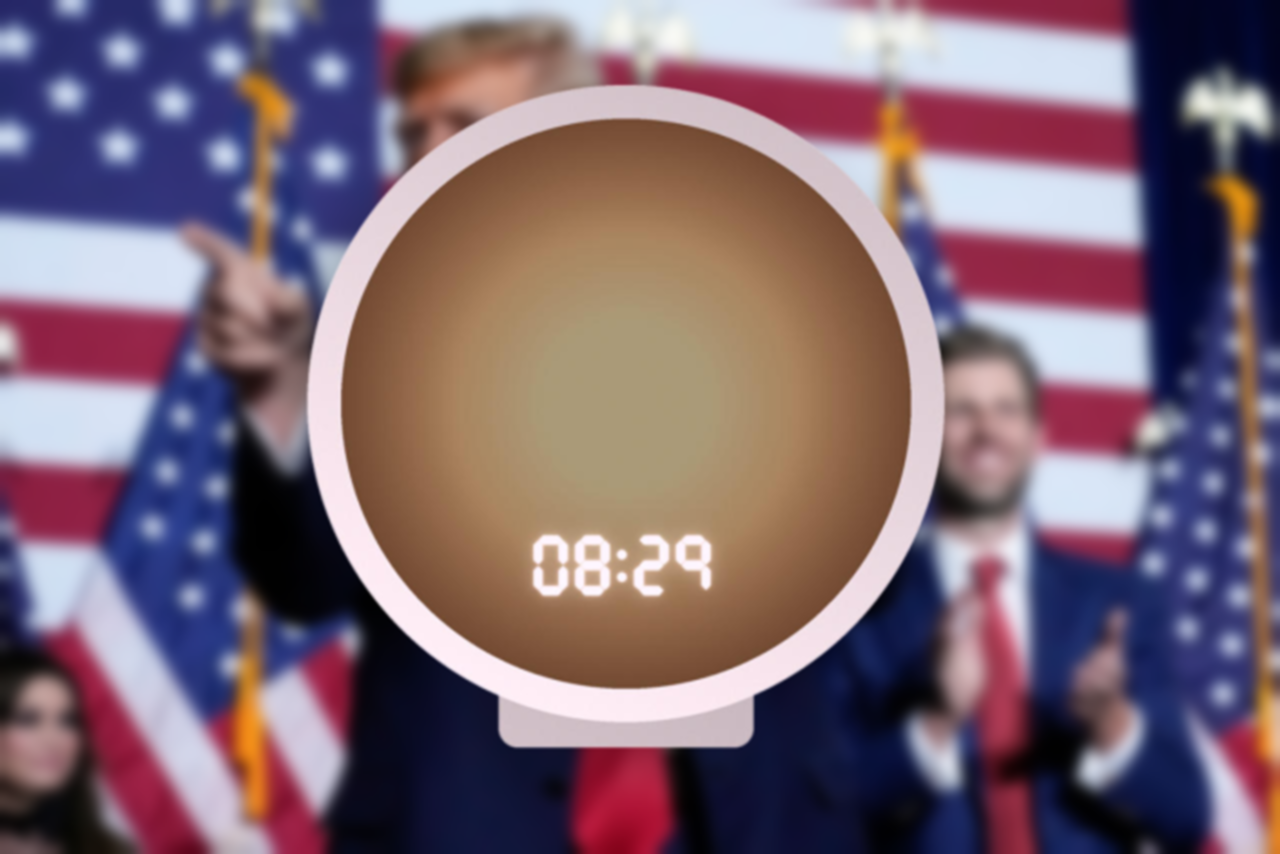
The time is **8:29**
